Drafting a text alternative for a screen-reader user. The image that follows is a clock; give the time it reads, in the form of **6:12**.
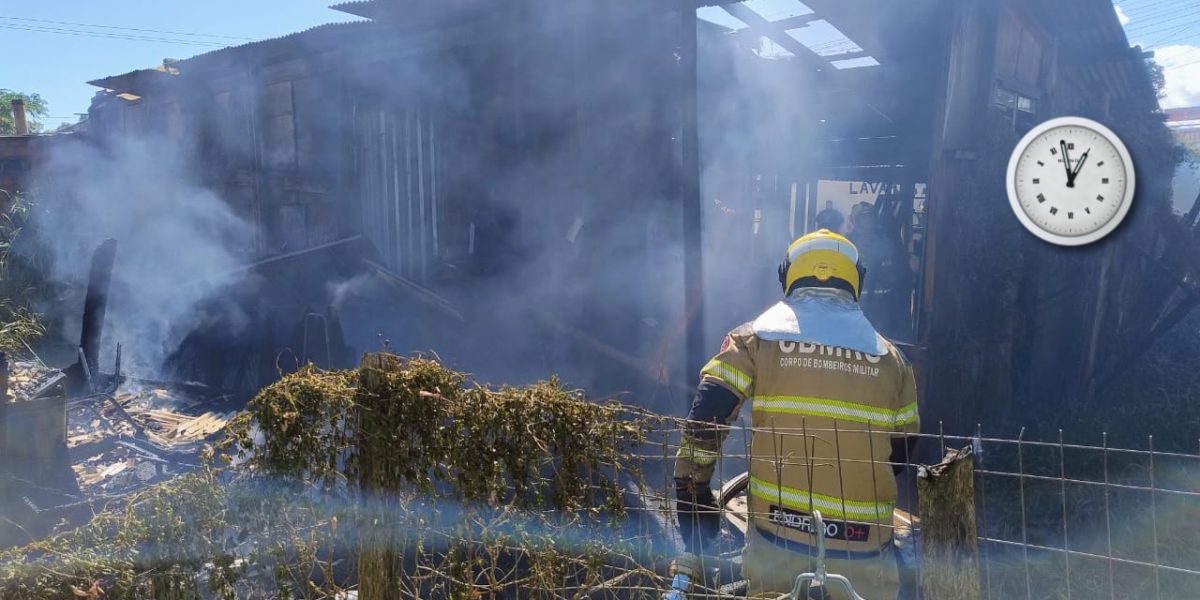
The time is **12:58**
